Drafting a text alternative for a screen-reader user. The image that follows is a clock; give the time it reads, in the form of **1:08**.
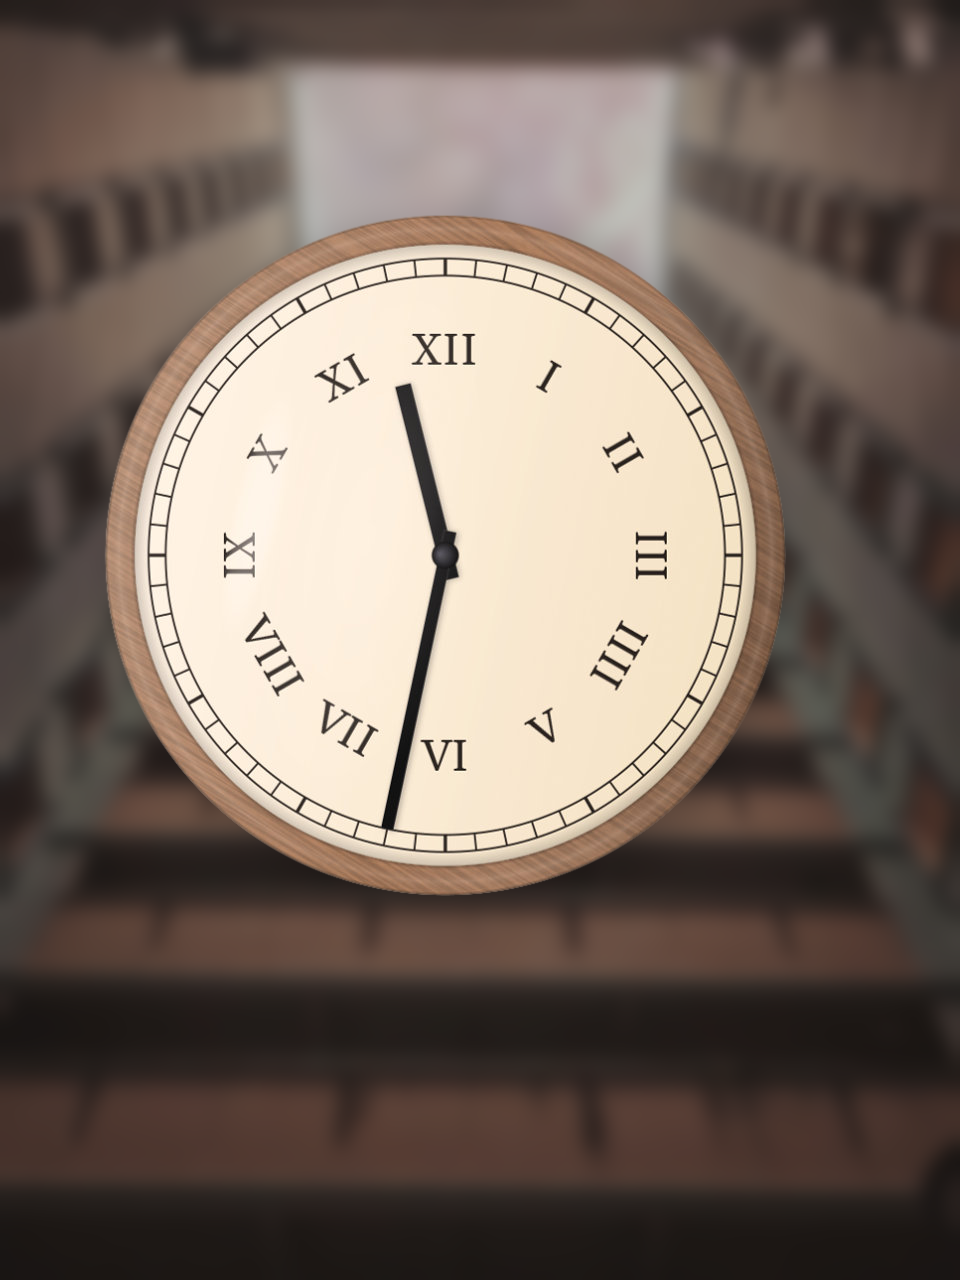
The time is **11:32**
